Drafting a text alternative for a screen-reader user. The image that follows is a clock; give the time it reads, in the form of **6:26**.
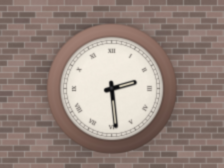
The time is **2:29**
